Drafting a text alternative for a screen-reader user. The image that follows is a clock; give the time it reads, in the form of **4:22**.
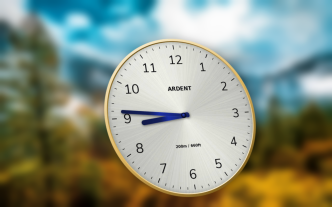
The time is **8:46**
